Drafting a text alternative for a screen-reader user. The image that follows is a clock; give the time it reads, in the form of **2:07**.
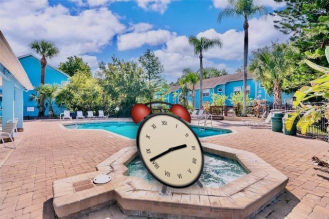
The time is **2:42**
